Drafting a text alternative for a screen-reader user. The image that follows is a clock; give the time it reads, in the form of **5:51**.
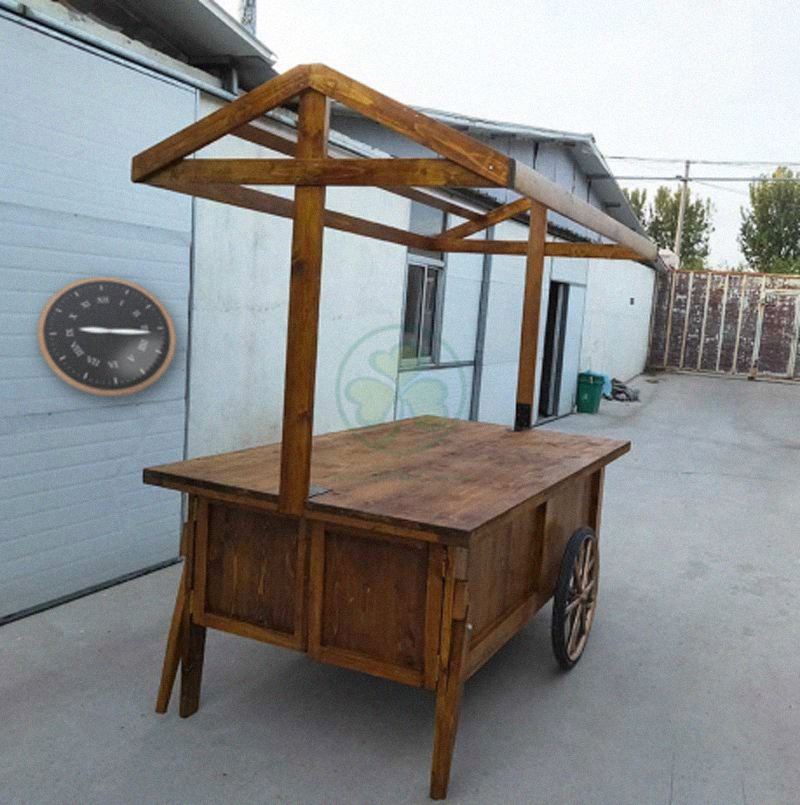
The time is **9:16**
